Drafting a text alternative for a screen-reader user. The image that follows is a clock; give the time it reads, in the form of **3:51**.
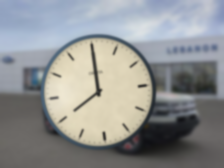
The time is **8:00**
